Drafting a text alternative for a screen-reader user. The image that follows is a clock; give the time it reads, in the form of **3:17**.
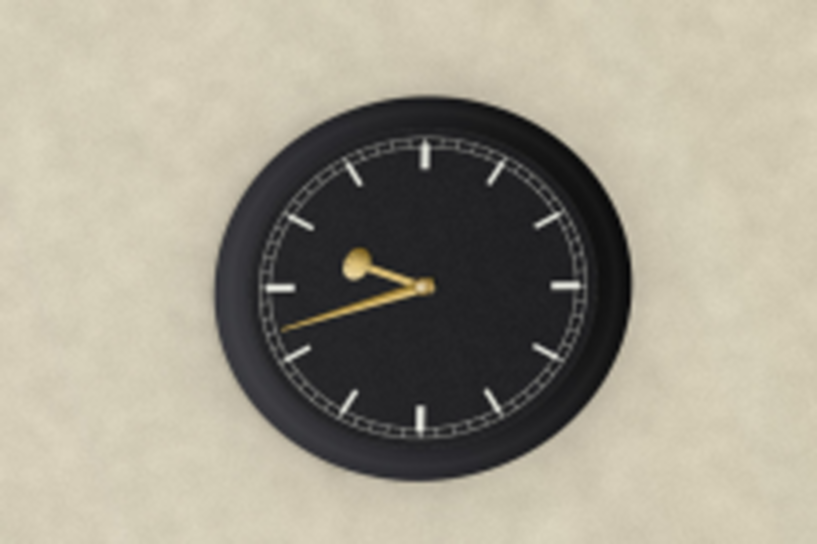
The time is **9:42**
